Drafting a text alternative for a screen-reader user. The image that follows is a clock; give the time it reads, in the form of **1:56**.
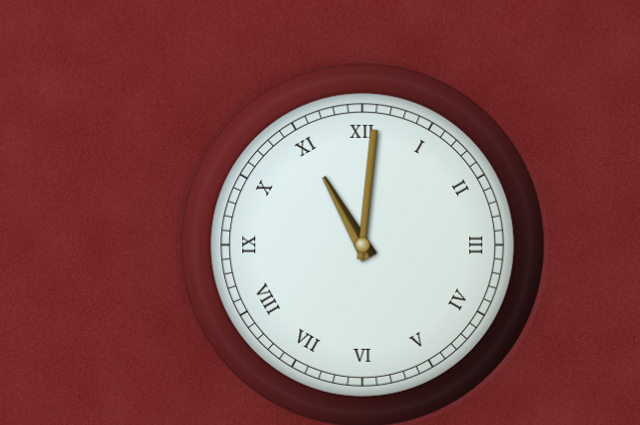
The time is **11:01**
